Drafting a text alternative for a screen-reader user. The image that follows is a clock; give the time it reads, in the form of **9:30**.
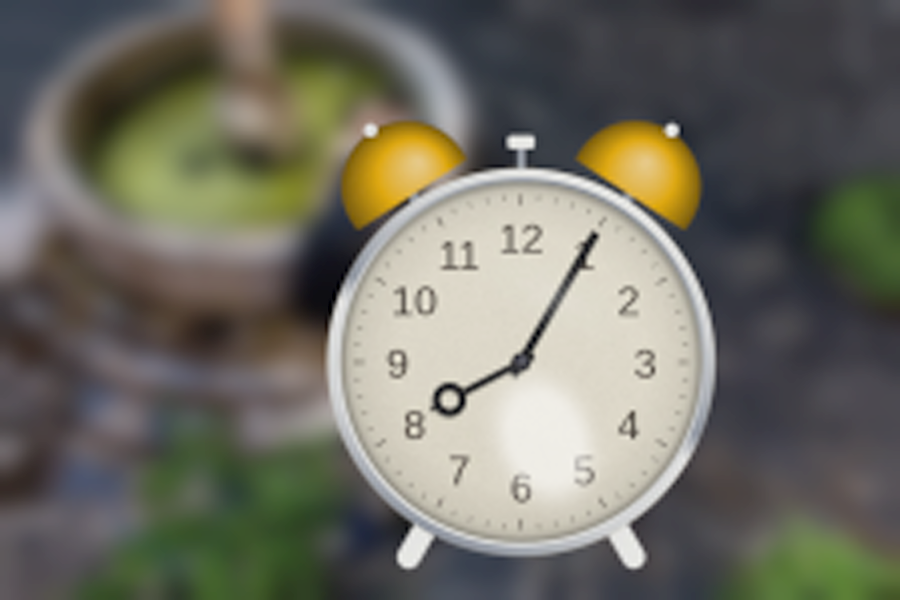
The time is **8:05**
